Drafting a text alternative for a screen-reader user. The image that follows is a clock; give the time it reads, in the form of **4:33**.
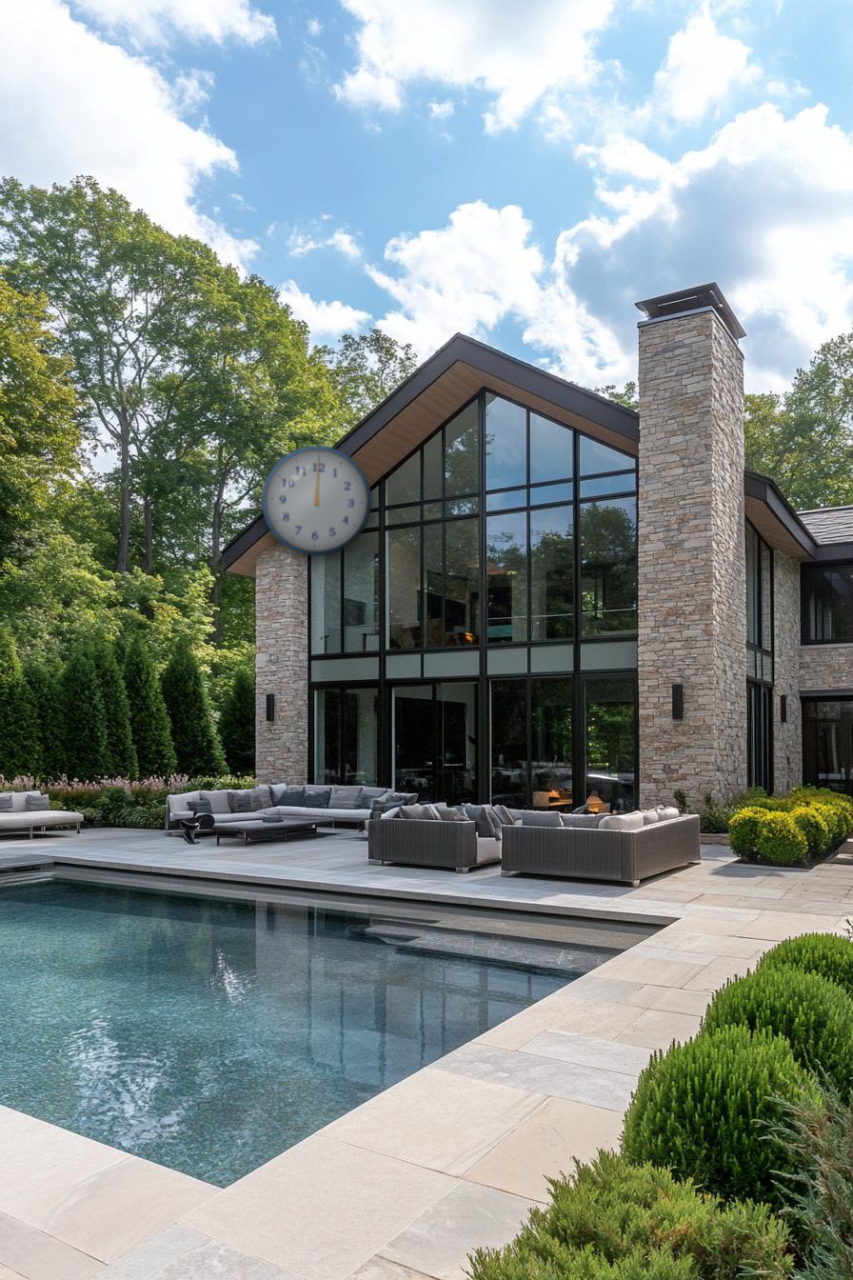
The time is **12:00**
